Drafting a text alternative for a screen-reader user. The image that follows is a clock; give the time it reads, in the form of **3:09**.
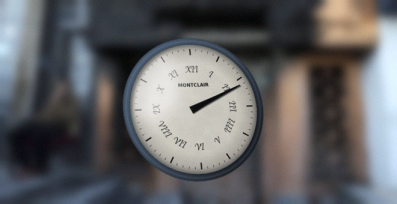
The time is **2:11**
